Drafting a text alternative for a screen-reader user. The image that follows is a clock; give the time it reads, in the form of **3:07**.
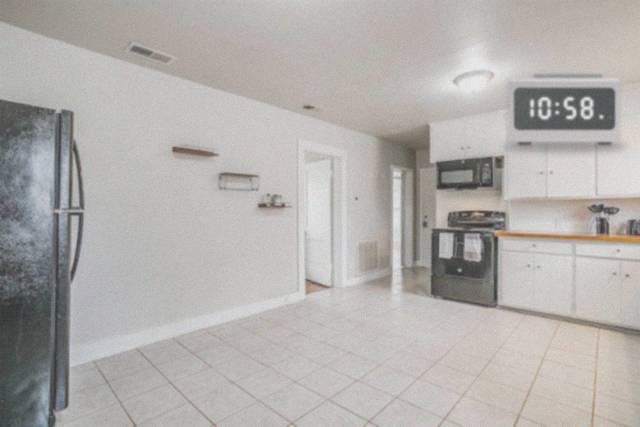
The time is **10:58**
